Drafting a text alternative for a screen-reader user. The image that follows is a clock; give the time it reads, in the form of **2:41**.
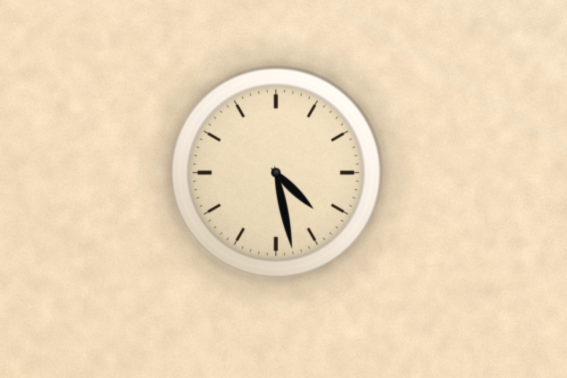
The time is **4:28**
